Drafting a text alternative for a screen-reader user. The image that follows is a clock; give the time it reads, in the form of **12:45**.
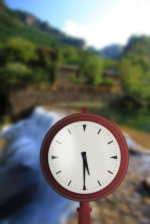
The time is **5:30**
